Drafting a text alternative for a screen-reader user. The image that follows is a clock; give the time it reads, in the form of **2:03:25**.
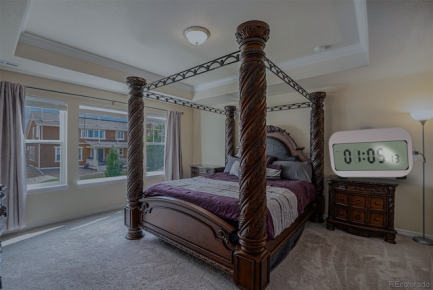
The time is **1:05:13**
